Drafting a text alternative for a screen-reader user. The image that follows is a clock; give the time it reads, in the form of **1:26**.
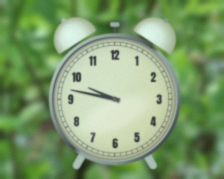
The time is **9:47**
